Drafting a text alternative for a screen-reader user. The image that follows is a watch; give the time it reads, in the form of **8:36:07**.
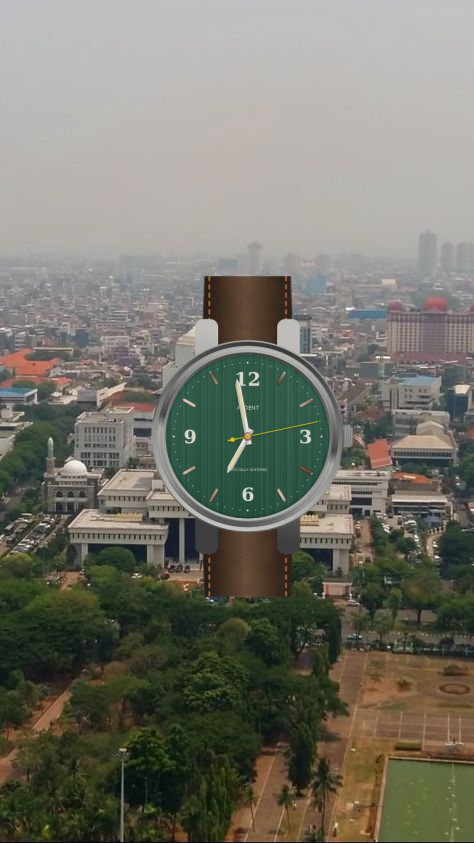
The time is **6:58:13**
